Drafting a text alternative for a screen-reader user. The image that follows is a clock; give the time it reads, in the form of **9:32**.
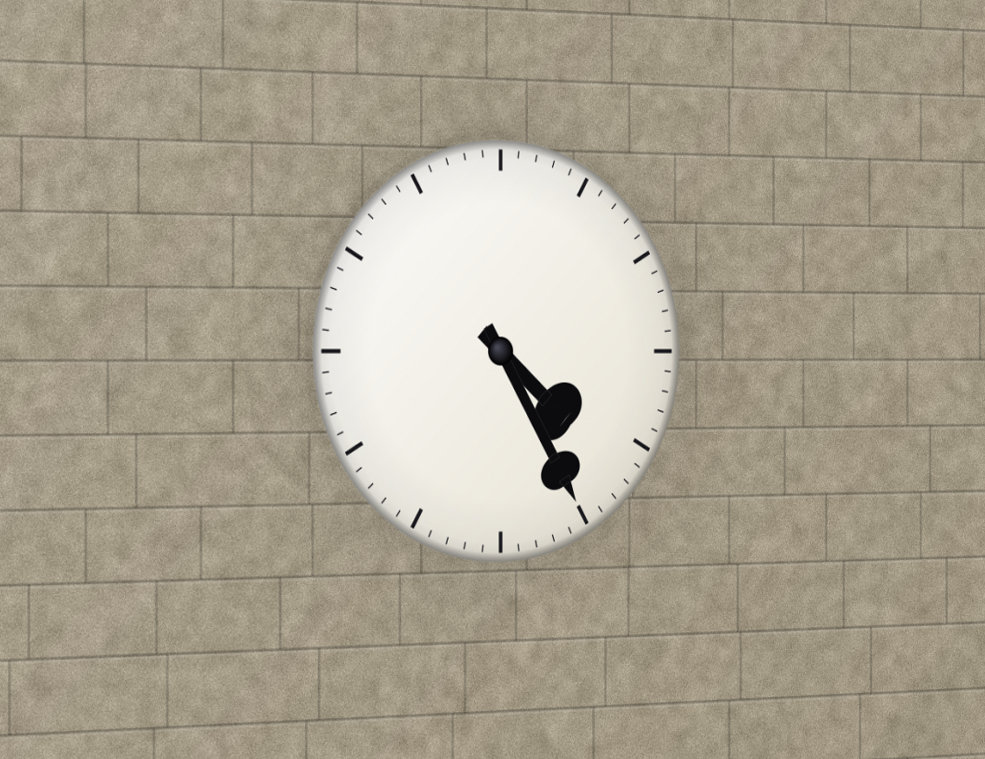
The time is **4:25**
